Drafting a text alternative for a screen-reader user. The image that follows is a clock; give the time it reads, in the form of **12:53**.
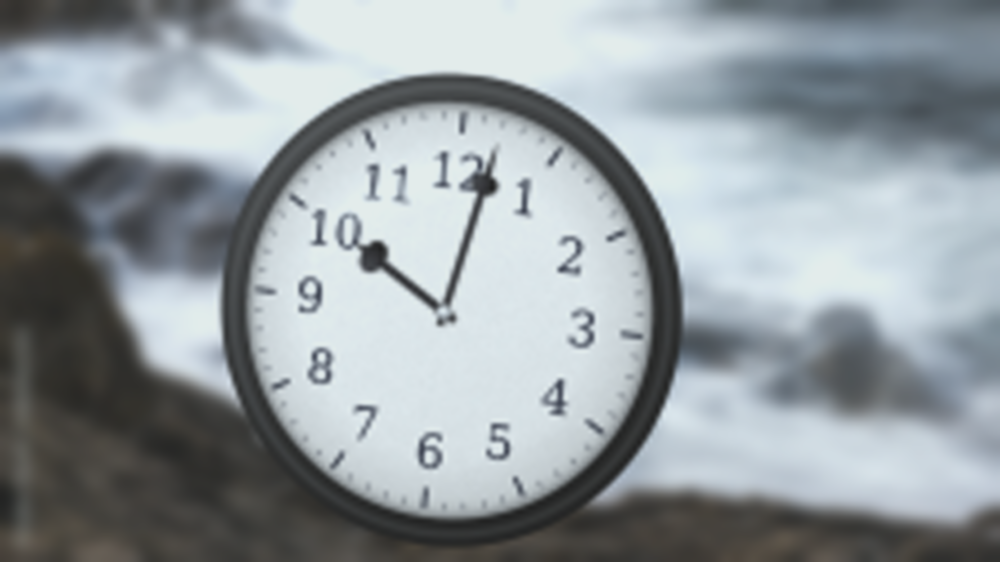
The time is **10:02**
